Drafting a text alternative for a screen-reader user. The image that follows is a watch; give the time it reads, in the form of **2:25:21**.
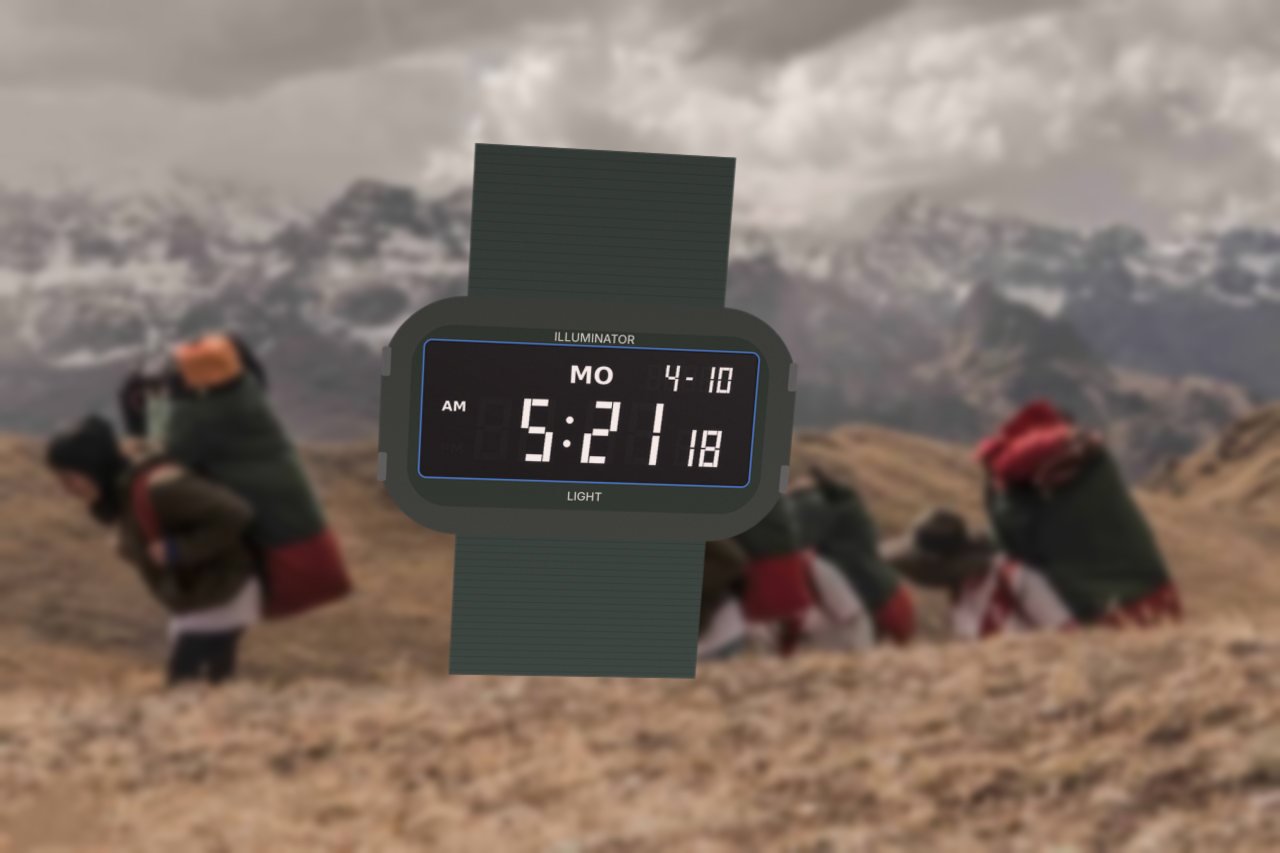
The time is **5:21:18**
